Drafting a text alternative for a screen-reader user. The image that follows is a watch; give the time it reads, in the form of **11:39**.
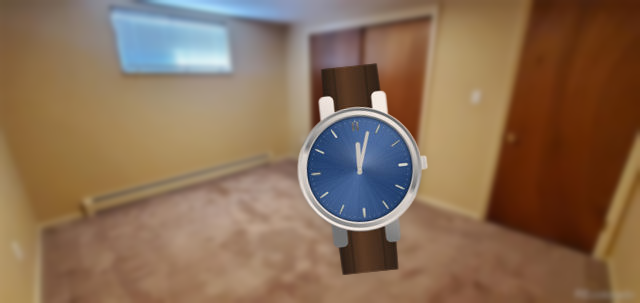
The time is **12:03**
